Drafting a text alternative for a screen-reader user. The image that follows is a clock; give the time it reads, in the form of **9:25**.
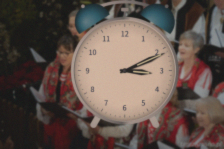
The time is **3:11**
